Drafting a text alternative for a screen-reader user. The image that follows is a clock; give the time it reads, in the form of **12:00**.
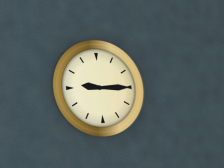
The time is **9:15**
